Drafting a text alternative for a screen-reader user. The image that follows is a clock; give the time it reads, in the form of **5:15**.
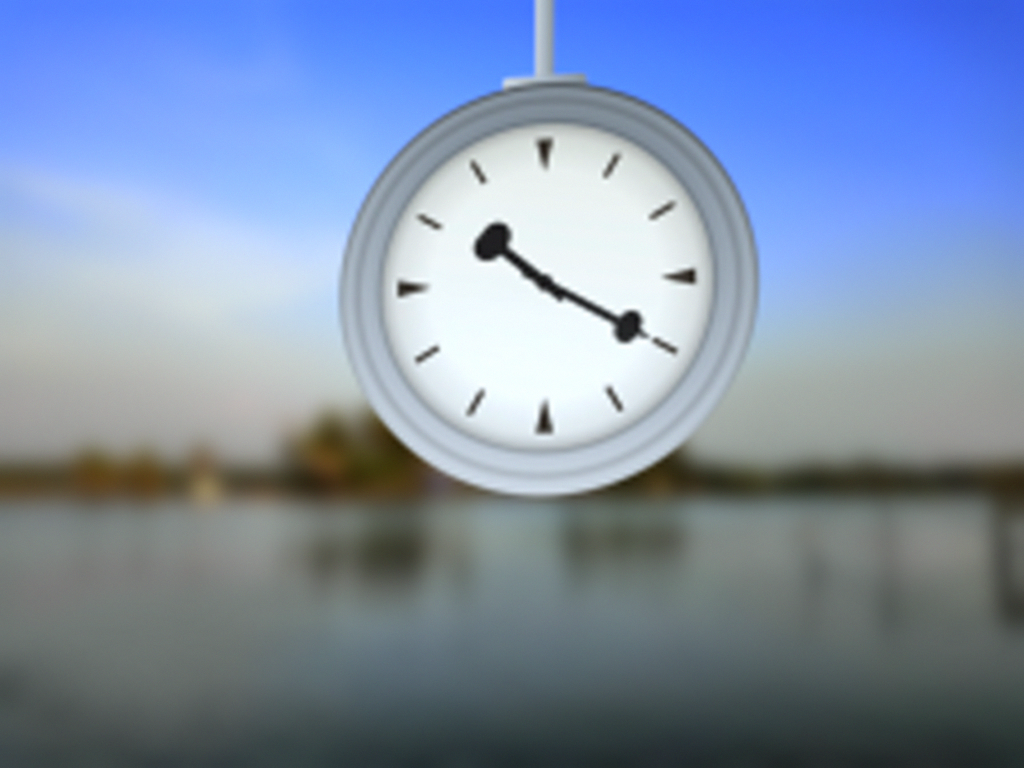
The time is **10:20**
